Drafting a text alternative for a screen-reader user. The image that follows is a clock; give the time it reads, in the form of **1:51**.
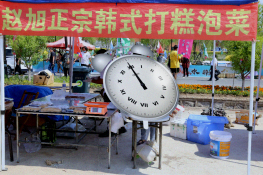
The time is **12:00**
